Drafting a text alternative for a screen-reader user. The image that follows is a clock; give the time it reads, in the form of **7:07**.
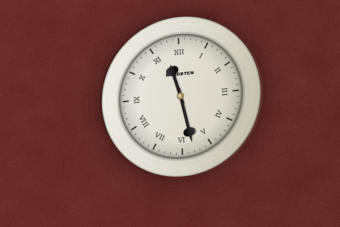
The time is **11:28**
